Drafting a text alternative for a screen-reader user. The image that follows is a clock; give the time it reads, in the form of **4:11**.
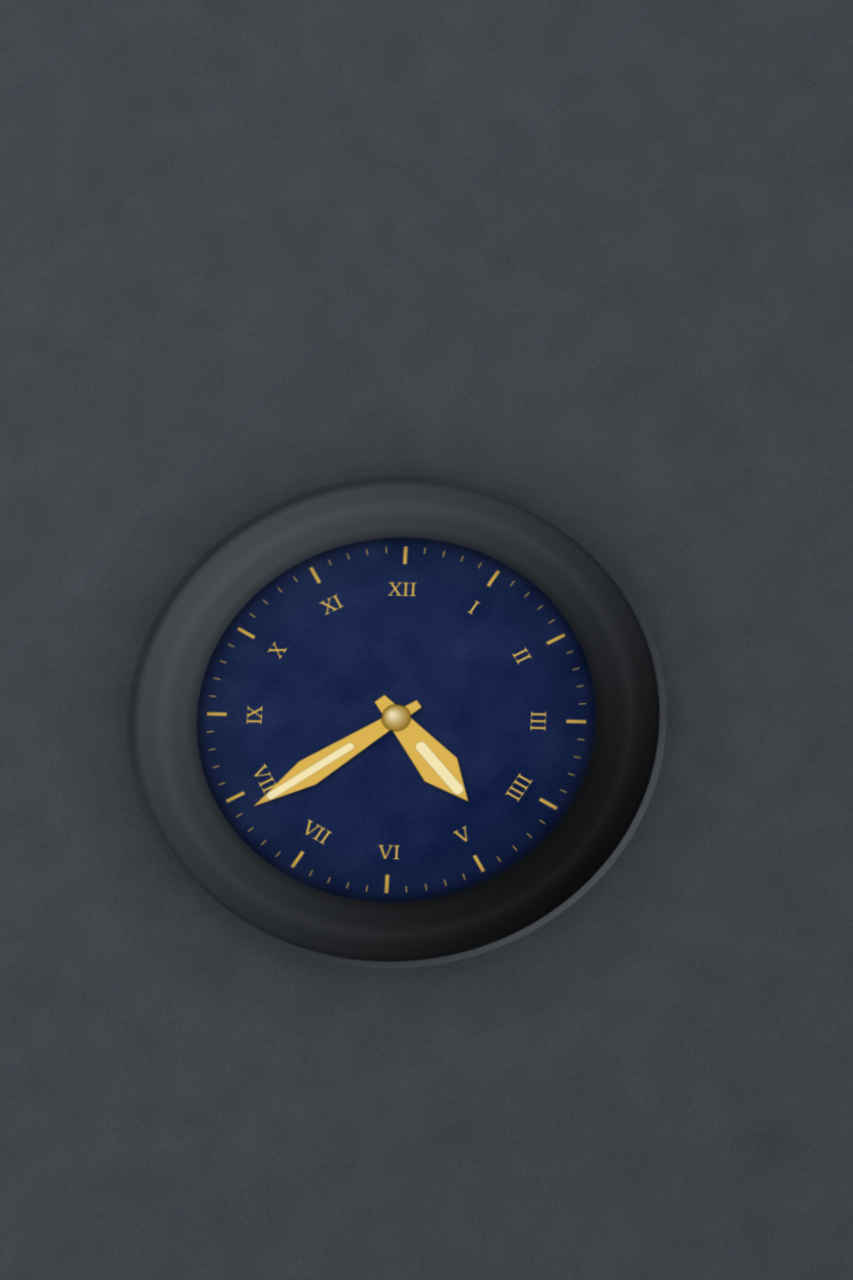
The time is **4:39**
